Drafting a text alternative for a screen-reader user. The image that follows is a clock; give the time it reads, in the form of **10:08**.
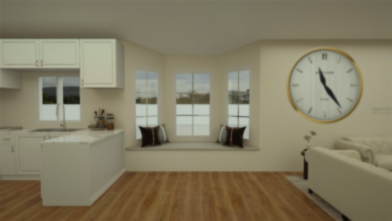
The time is **11:24**
